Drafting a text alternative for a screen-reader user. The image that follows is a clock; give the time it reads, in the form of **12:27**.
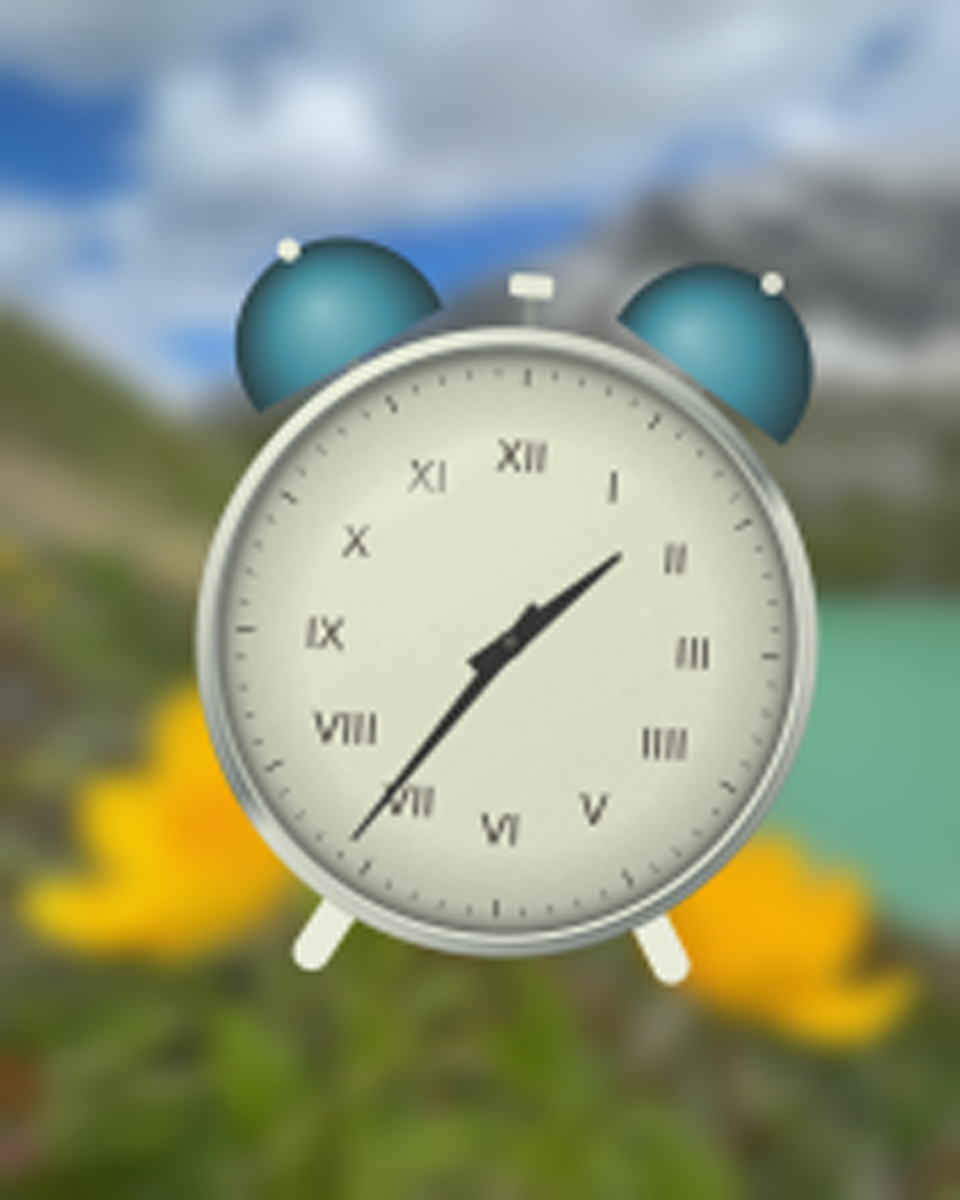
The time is **1:36**
